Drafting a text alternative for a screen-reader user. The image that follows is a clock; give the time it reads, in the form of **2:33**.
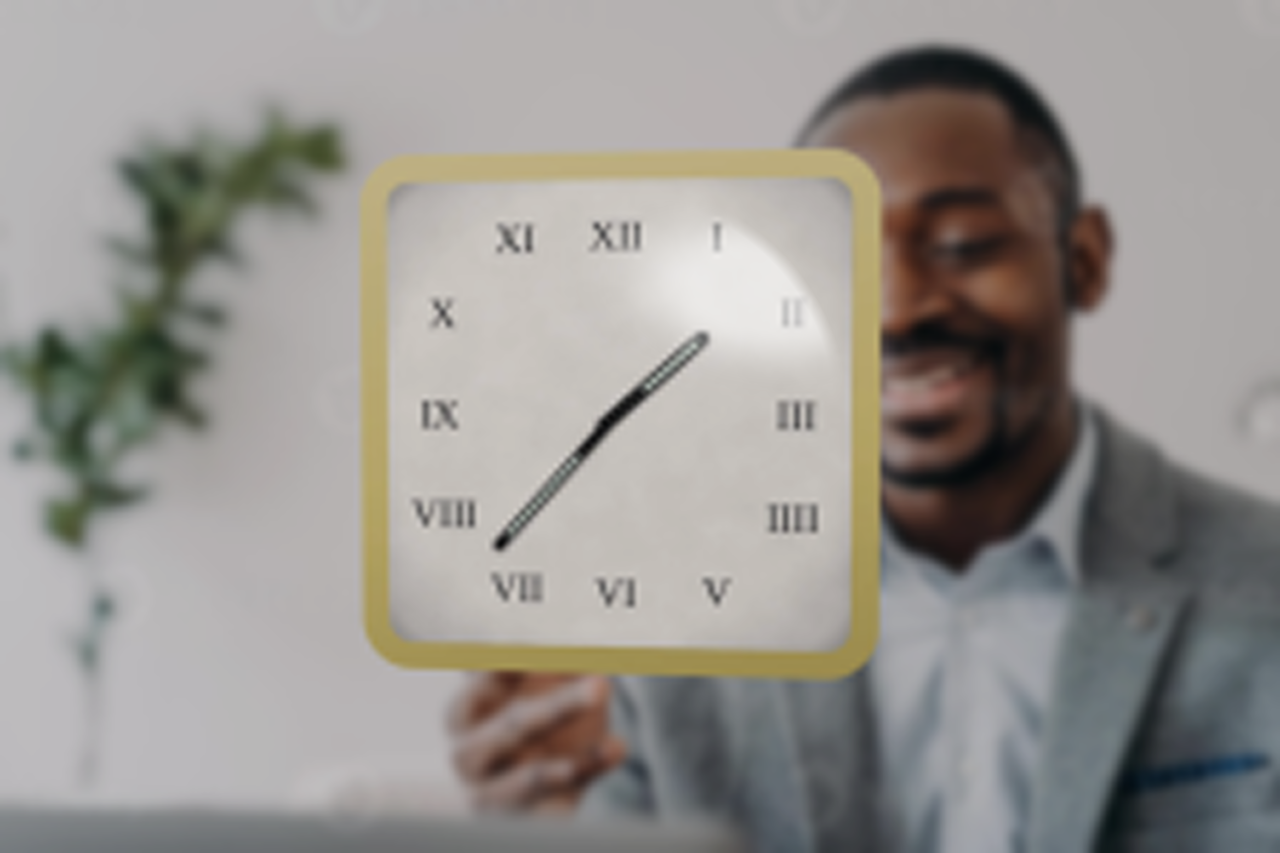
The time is **1:37**
